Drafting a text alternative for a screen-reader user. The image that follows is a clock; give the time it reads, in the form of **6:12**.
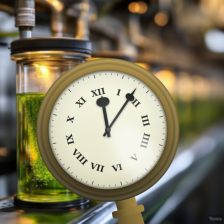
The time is **12:08**
